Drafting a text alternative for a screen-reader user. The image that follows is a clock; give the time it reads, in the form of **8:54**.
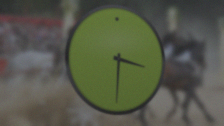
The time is **3:31**
